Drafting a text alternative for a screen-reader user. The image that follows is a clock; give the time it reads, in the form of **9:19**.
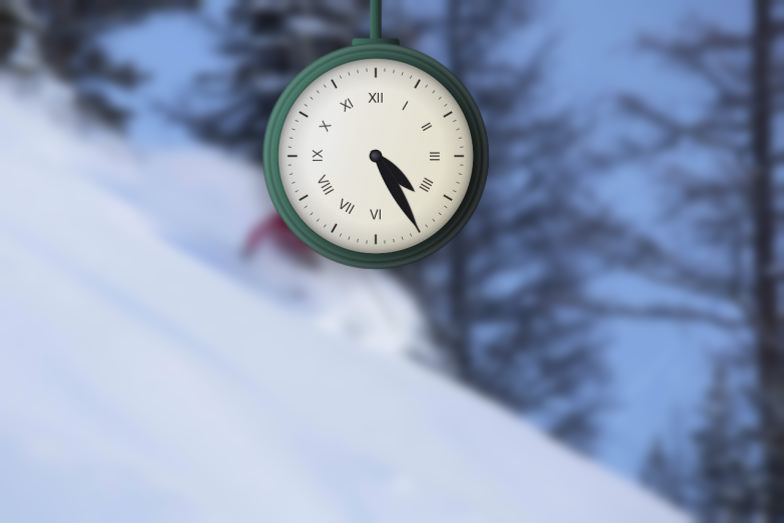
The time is **4:25**
